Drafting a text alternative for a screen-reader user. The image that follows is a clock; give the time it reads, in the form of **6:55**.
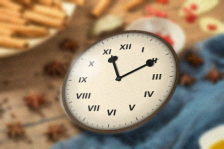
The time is **11:10**
